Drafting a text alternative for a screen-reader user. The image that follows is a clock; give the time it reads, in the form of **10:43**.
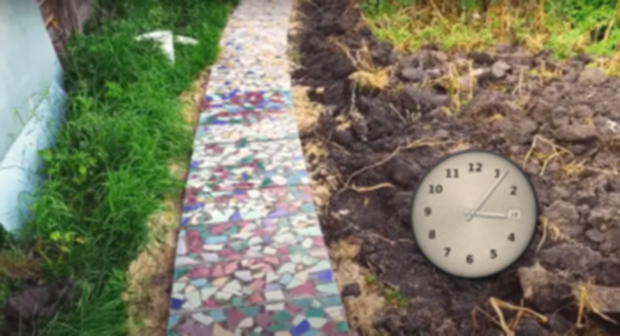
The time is **3:06**
